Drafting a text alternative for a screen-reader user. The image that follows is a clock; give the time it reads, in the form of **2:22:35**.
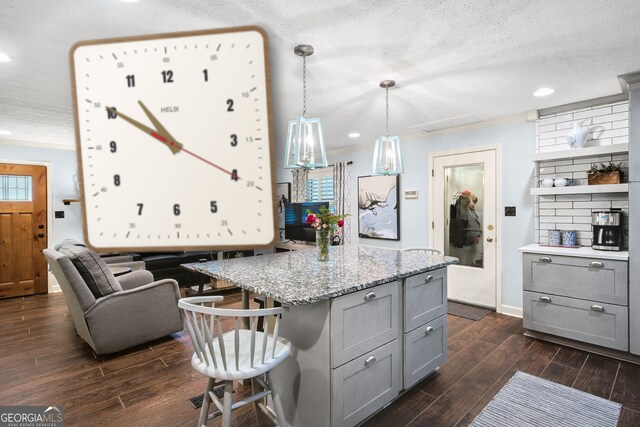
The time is **10:50:20**
